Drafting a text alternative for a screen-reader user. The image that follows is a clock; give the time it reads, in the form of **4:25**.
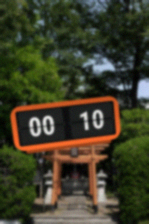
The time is **0:10**
